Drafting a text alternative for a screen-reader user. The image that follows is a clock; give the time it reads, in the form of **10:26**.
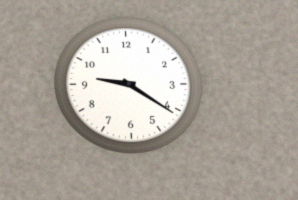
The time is **9:21**
